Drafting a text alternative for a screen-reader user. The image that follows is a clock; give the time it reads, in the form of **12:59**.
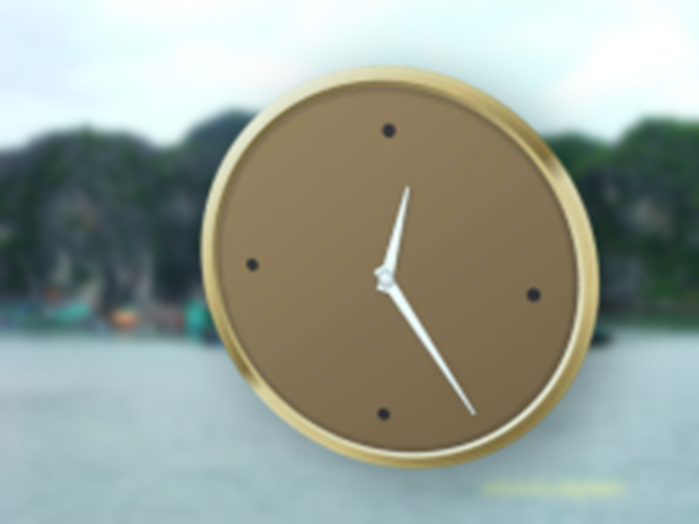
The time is **12:24**
